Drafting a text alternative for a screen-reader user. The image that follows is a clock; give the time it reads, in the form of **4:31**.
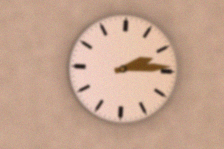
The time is **2:14**
